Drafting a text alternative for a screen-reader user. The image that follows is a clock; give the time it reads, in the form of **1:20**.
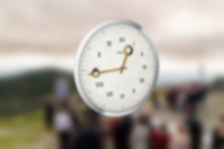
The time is **12:44**
